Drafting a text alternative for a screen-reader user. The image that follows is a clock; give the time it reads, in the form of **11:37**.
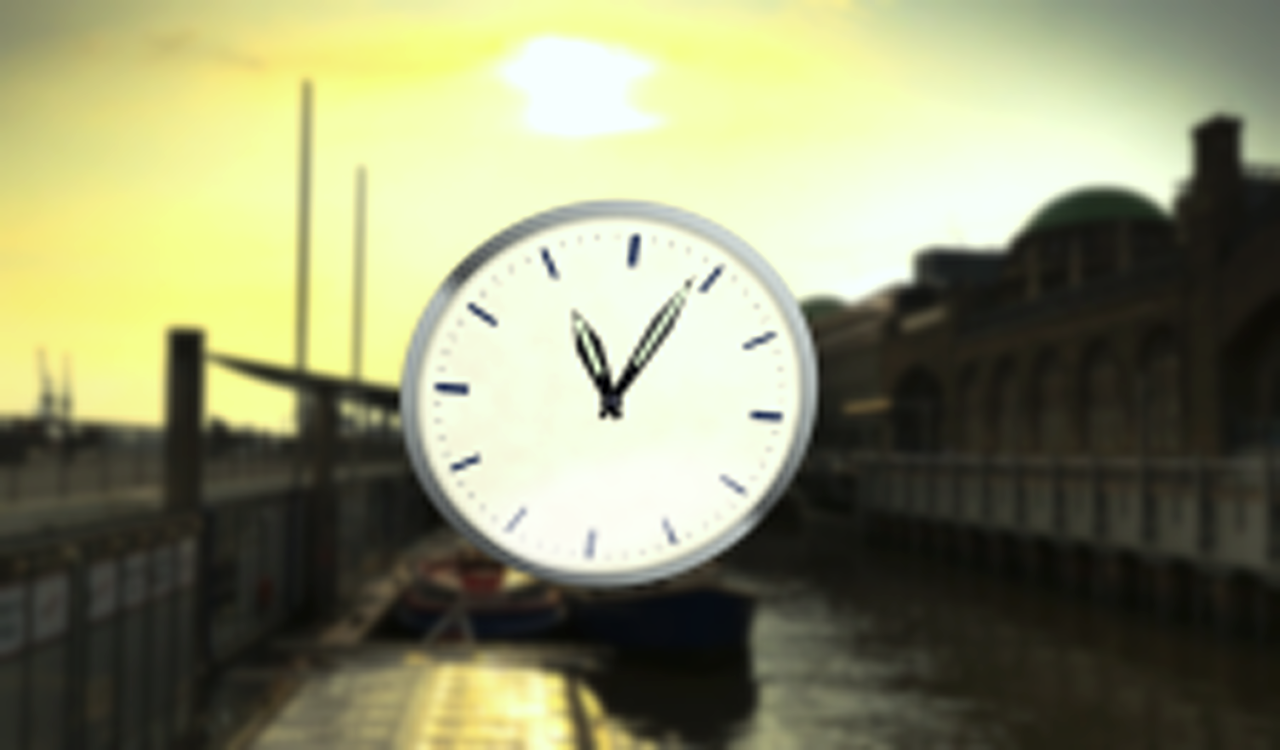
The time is **11:04**
